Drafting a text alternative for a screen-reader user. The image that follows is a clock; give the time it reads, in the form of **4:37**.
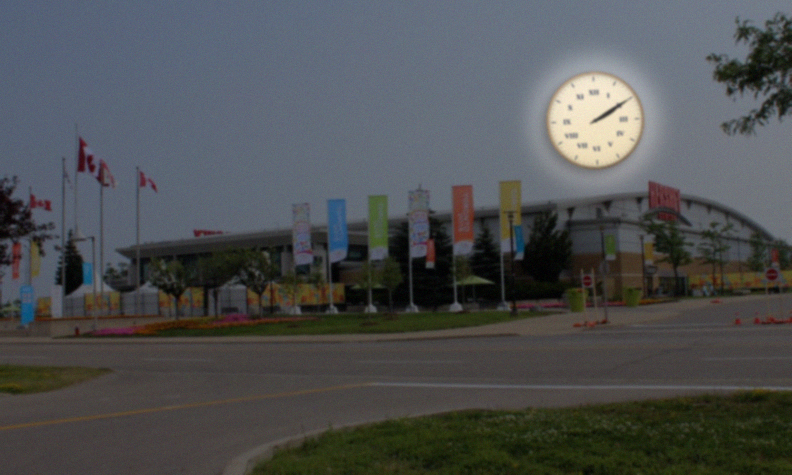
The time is **2:10**
